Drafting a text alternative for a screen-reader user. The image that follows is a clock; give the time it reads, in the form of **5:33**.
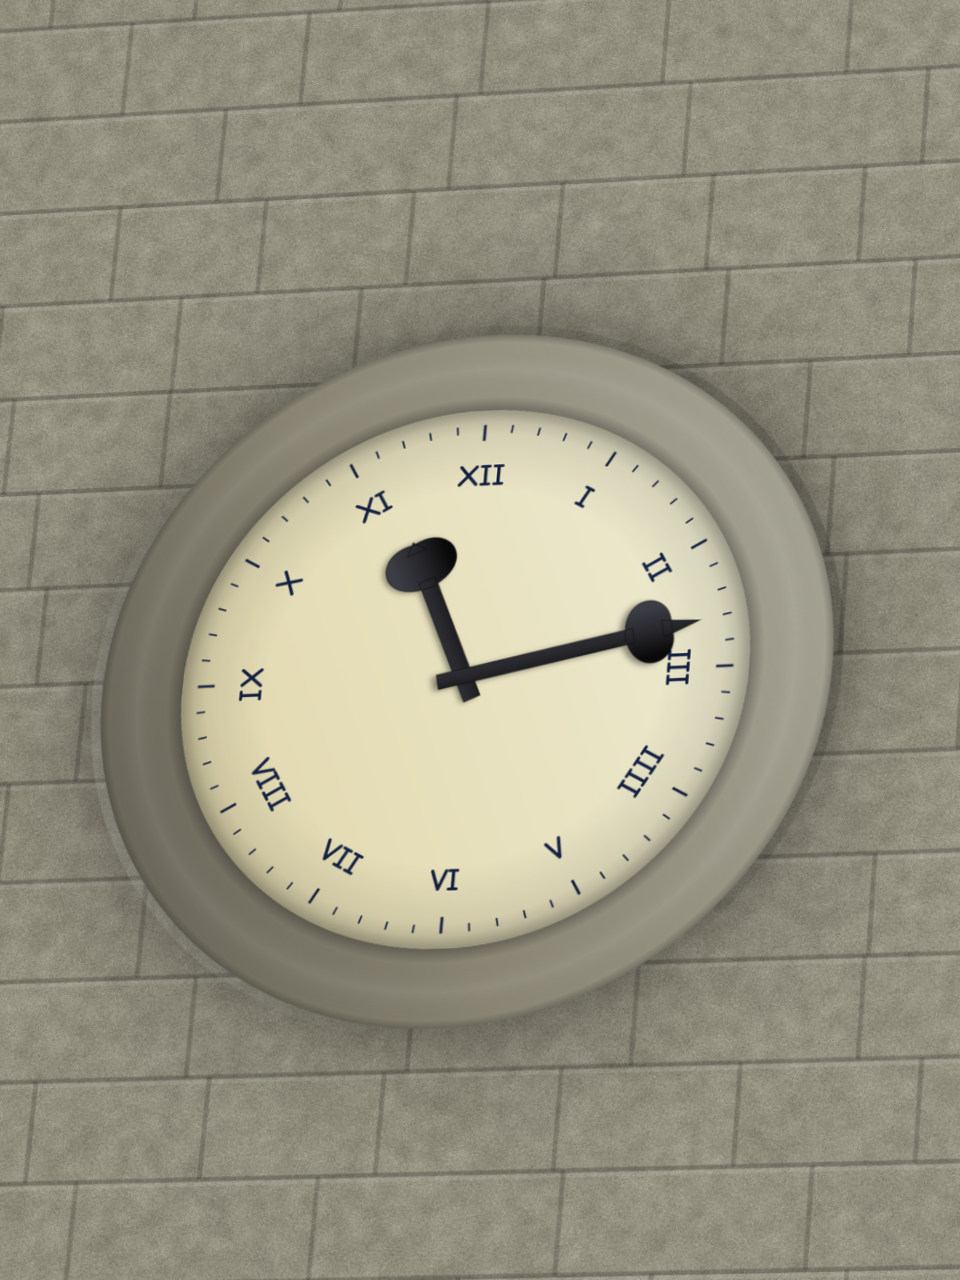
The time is **11:13**
